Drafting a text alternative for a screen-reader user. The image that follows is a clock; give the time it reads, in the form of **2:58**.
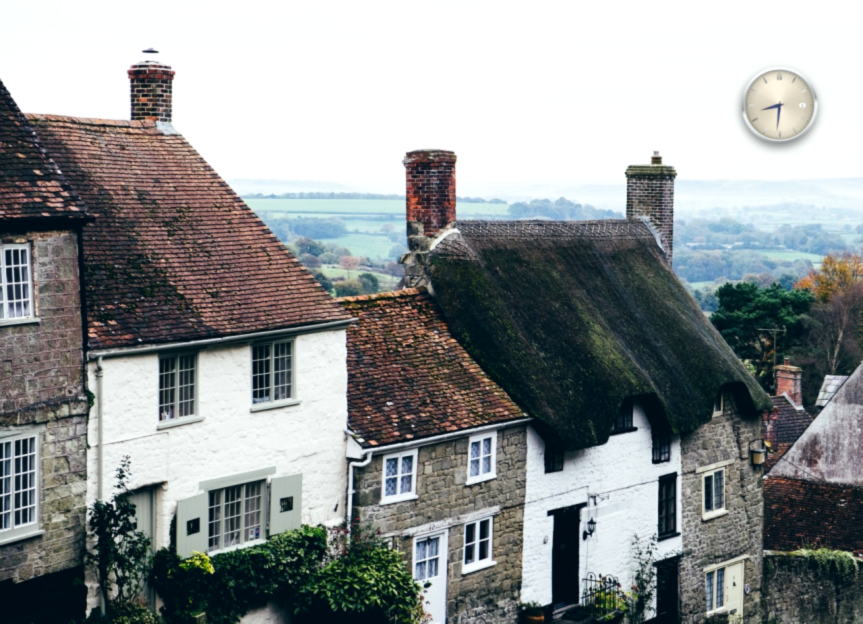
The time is **8:31**
